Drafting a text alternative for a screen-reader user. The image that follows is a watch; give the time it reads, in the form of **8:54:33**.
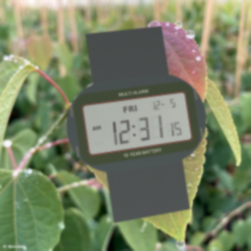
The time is **12:31:15**
